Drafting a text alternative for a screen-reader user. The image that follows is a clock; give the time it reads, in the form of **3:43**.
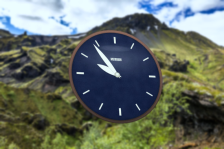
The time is **9:54**
